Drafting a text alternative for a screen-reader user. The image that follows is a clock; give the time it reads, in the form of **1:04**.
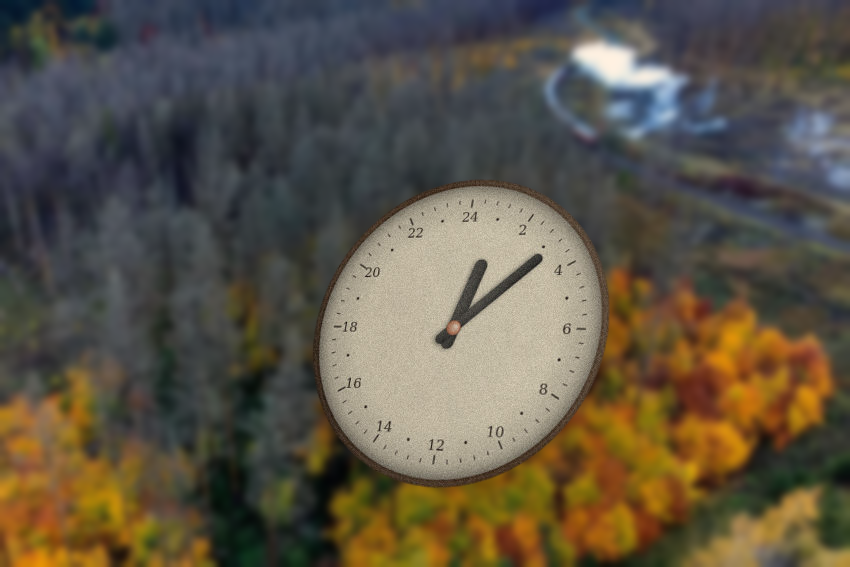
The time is **1:08**
